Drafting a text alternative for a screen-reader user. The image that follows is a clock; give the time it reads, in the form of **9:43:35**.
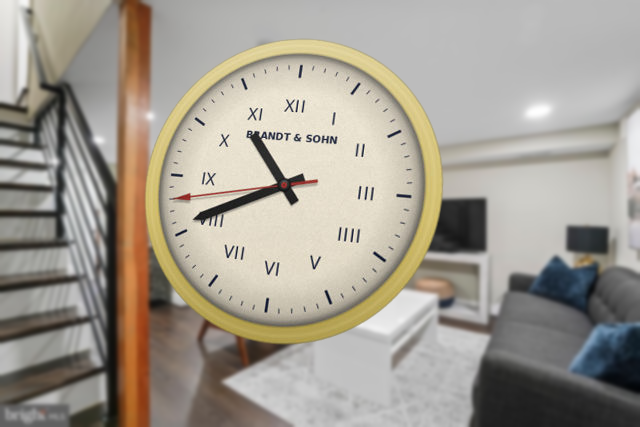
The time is **10:40:43**
